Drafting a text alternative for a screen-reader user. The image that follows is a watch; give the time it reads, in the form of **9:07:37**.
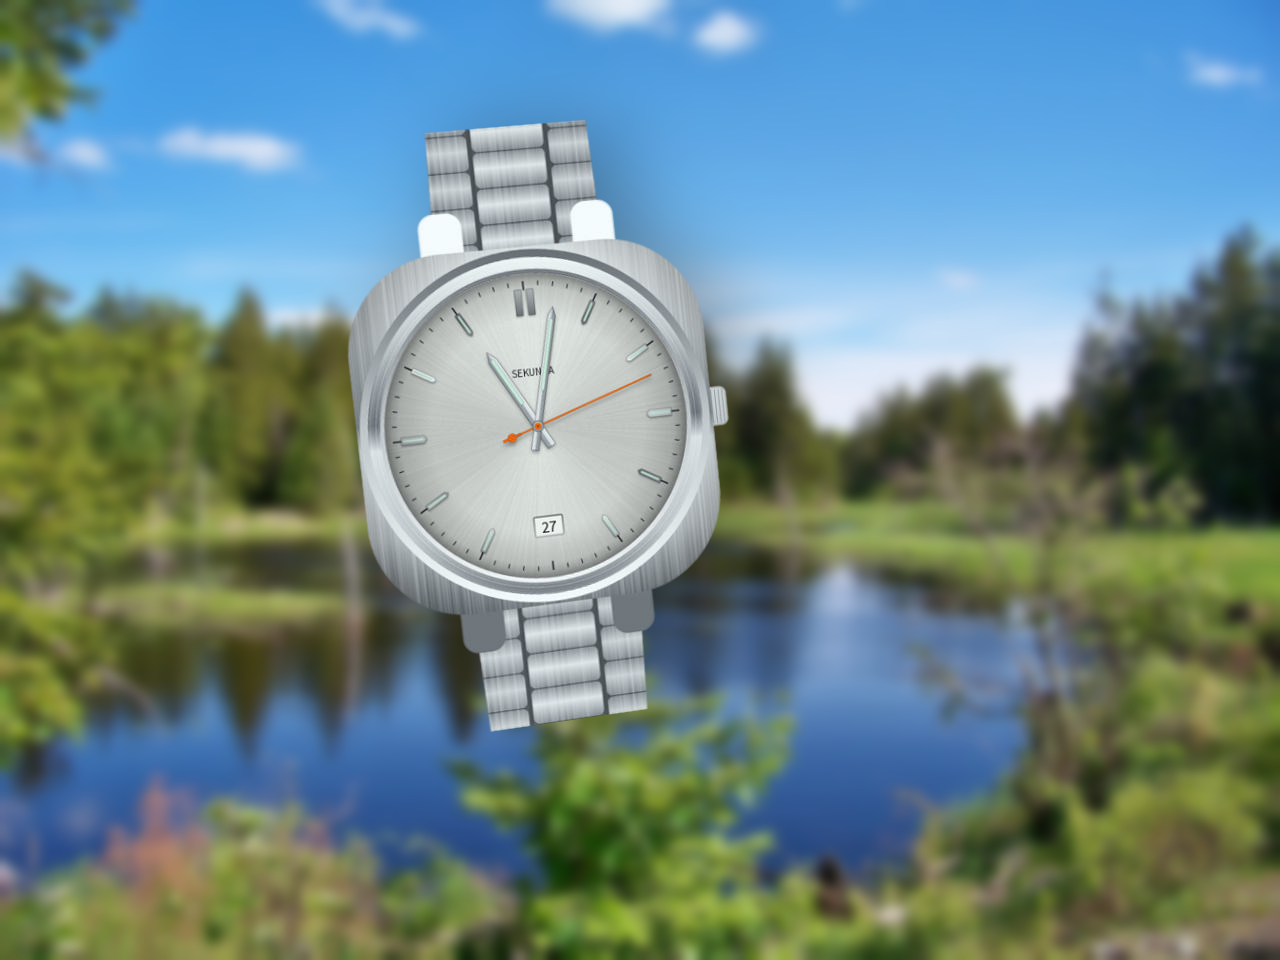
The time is **11:02:12**
